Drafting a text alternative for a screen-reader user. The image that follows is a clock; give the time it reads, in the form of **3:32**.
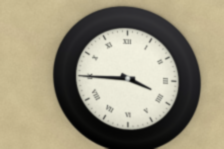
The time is **3:45**
